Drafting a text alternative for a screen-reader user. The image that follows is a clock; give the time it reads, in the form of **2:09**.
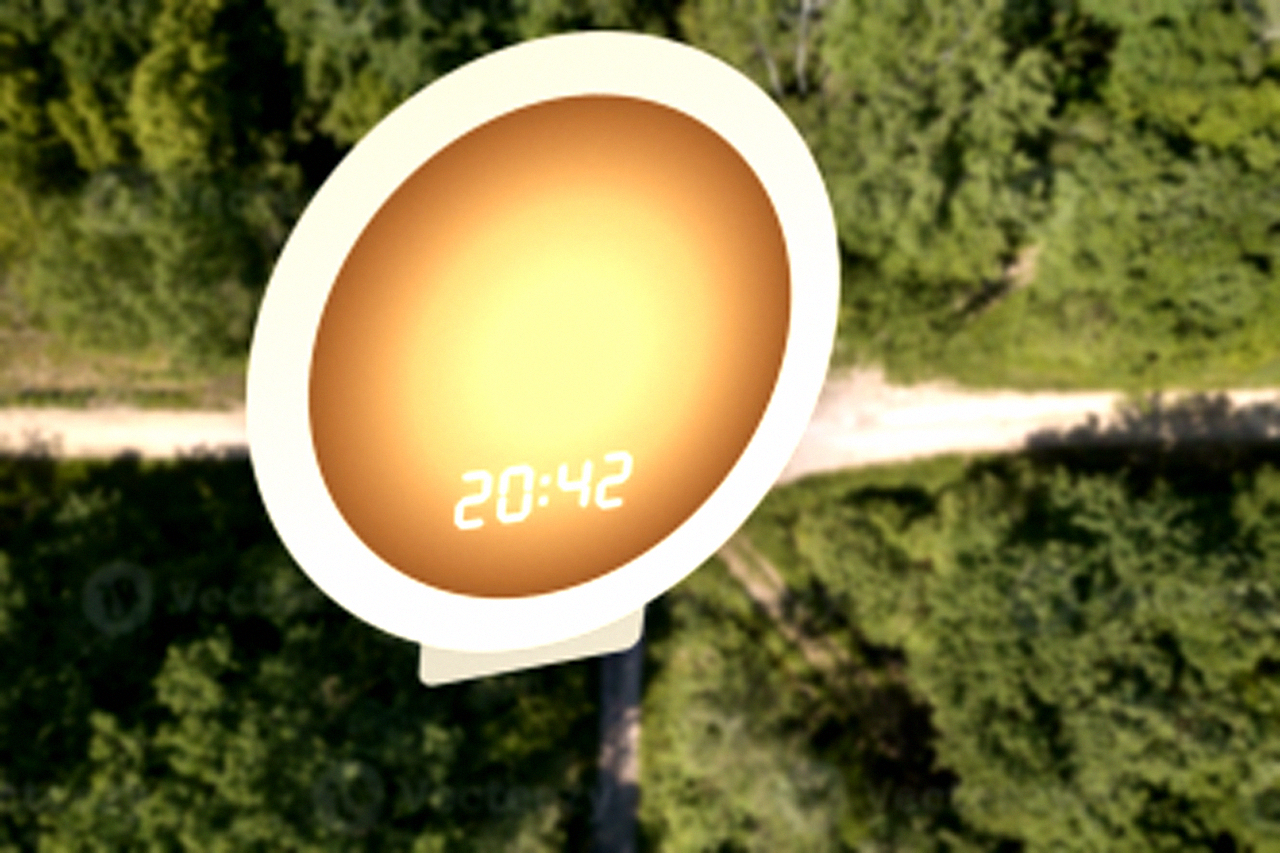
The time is **20:42**
